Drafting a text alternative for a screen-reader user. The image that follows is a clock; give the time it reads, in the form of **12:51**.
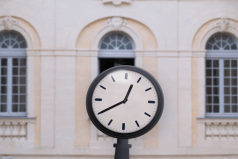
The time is **12:40**
